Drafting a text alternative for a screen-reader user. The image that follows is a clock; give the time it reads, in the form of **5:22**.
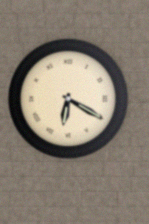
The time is **6:20**
